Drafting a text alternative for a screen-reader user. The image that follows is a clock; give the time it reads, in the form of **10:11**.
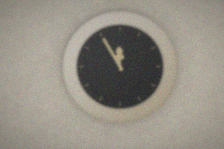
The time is **11:55**
